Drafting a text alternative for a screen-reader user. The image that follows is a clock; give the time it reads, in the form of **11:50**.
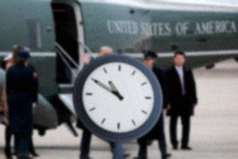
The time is **10:50**
